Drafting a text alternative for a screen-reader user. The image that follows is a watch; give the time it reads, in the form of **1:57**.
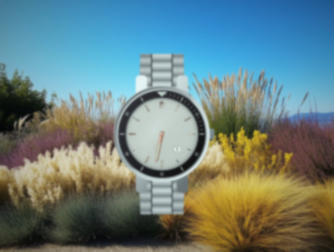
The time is **6:32**
